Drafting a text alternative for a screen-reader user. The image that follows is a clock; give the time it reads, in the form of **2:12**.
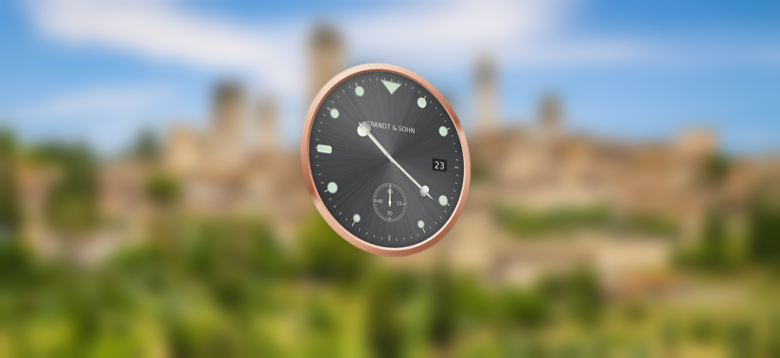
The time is **10:21**
